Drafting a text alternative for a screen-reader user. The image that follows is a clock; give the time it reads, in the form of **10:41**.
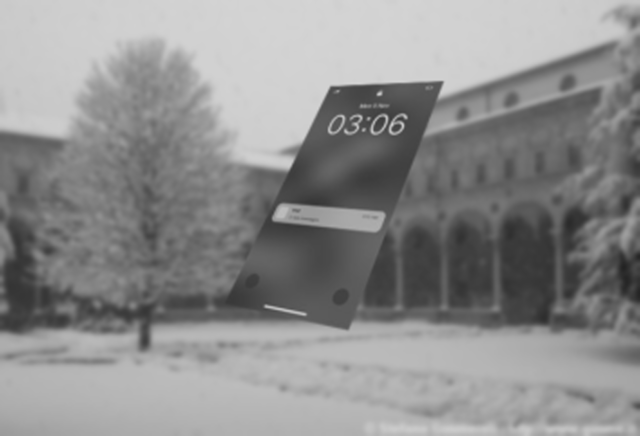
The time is **3:06**
